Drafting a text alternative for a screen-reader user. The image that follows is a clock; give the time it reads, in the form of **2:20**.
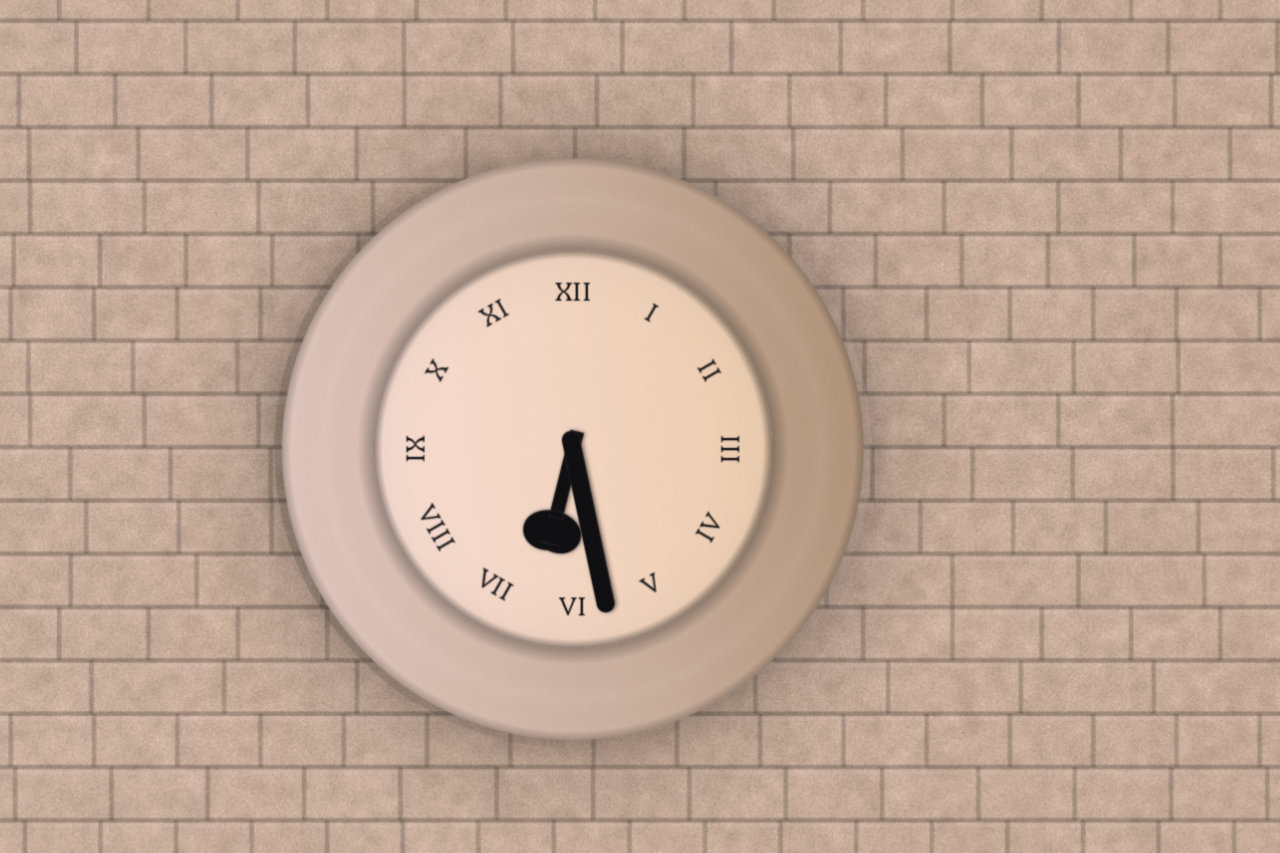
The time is **6:28**
